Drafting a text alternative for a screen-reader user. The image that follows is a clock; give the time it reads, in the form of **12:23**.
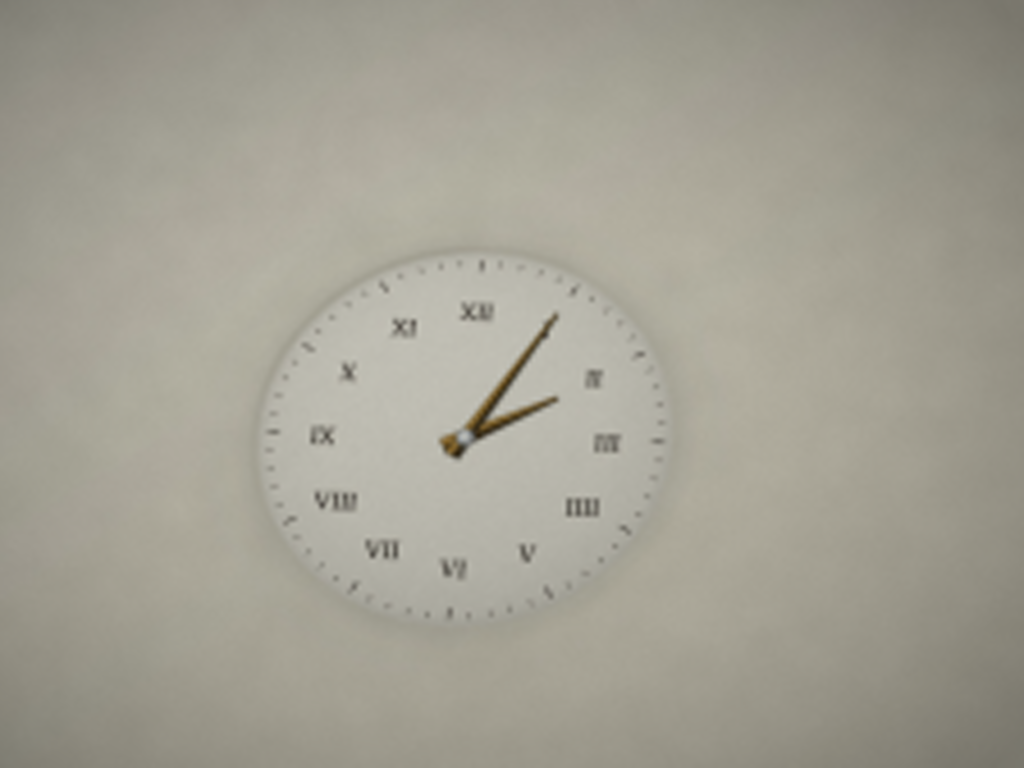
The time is **2:05**
